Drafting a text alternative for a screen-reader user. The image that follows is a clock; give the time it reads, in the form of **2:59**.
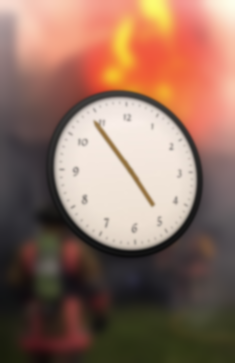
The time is **4:54**
